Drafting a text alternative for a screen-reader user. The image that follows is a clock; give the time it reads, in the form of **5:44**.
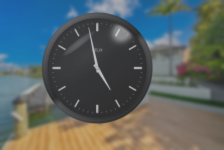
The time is **4:58**
